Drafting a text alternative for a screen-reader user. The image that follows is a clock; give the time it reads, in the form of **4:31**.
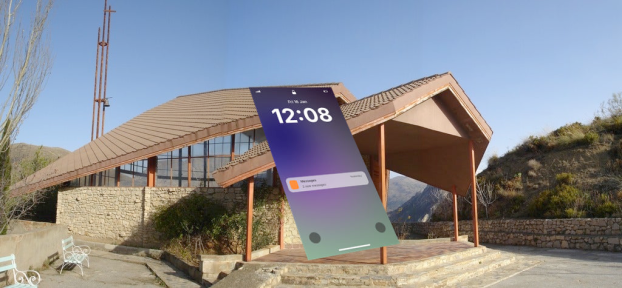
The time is **12:08**
